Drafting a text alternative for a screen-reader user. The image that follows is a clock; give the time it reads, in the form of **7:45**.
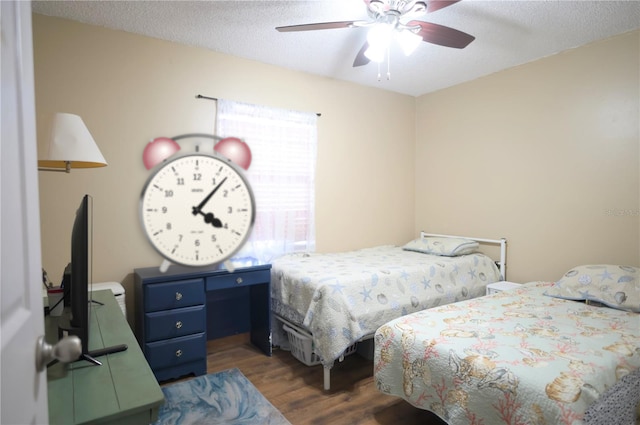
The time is **4:07**
